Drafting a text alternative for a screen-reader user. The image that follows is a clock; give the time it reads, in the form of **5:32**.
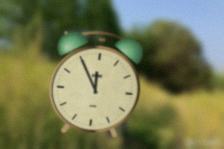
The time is **11:55**
